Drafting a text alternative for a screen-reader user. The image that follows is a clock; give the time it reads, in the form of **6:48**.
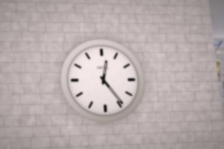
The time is **12:24**
